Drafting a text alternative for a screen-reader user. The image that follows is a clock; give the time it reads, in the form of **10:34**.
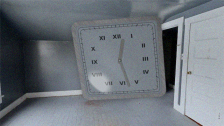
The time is **12:28**
